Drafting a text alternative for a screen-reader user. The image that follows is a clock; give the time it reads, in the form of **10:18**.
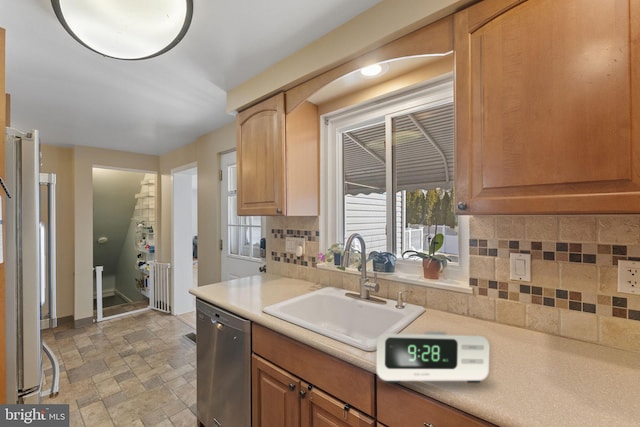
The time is **9:28**
